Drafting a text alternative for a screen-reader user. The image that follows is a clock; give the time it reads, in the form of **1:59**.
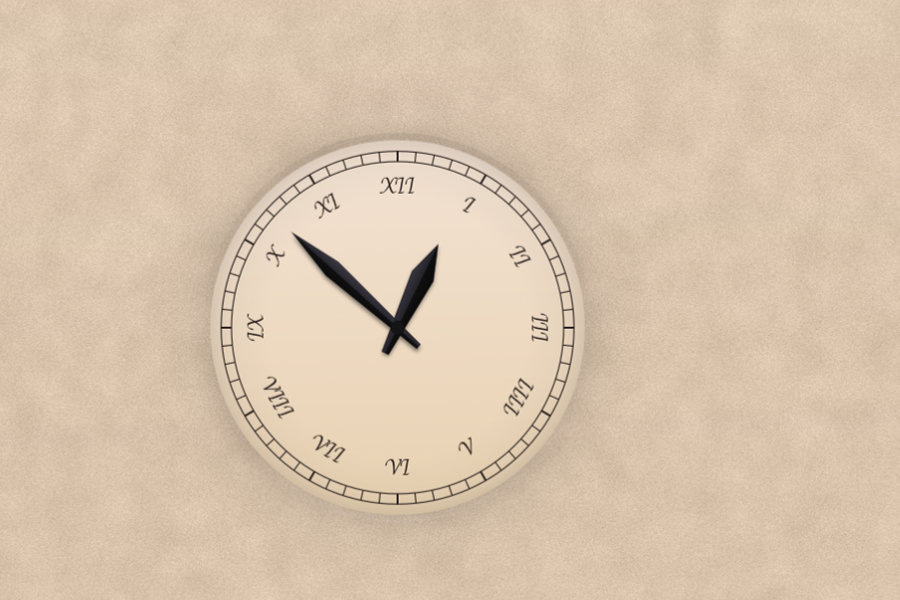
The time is **12:52**
